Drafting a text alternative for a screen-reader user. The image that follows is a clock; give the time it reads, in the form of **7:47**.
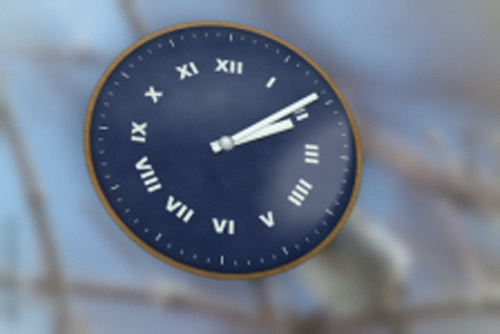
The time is **2:09**
